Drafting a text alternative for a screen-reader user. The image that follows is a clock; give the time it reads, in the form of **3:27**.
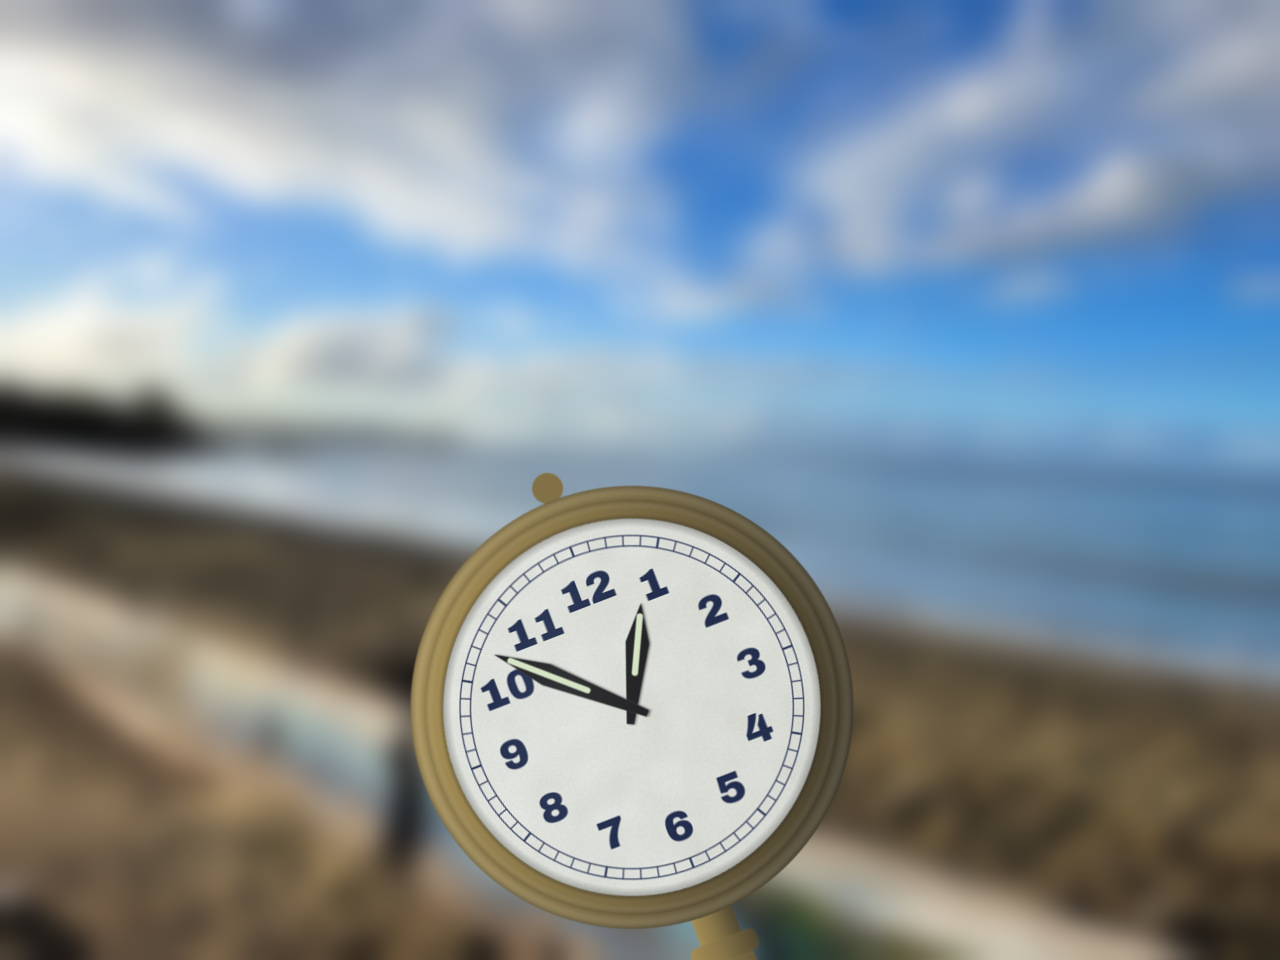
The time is **12:52**
